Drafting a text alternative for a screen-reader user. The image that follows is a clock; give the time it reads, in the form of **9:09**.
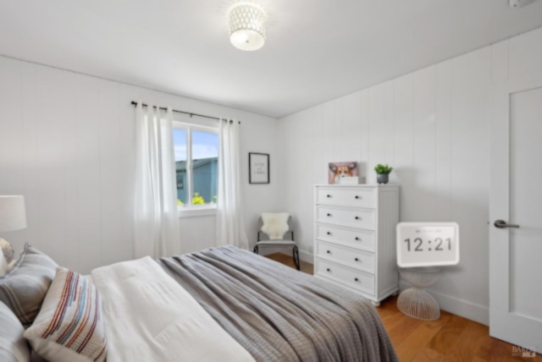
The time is **12:21**
